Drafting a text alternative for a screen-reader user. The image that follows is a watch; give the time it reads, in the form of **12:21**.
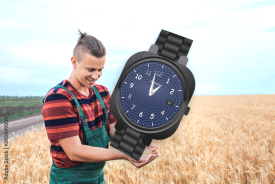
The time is **12:58**
